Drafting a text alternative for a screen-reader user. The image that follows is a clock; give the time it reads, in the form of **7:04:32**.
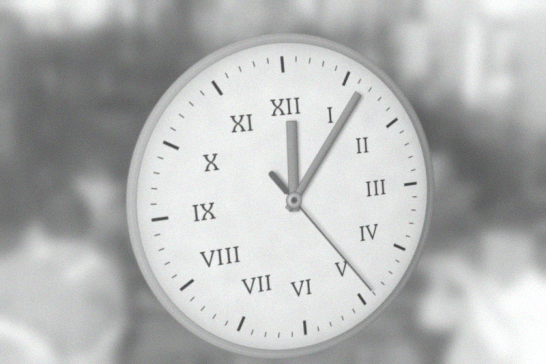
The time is **12:06:24**
